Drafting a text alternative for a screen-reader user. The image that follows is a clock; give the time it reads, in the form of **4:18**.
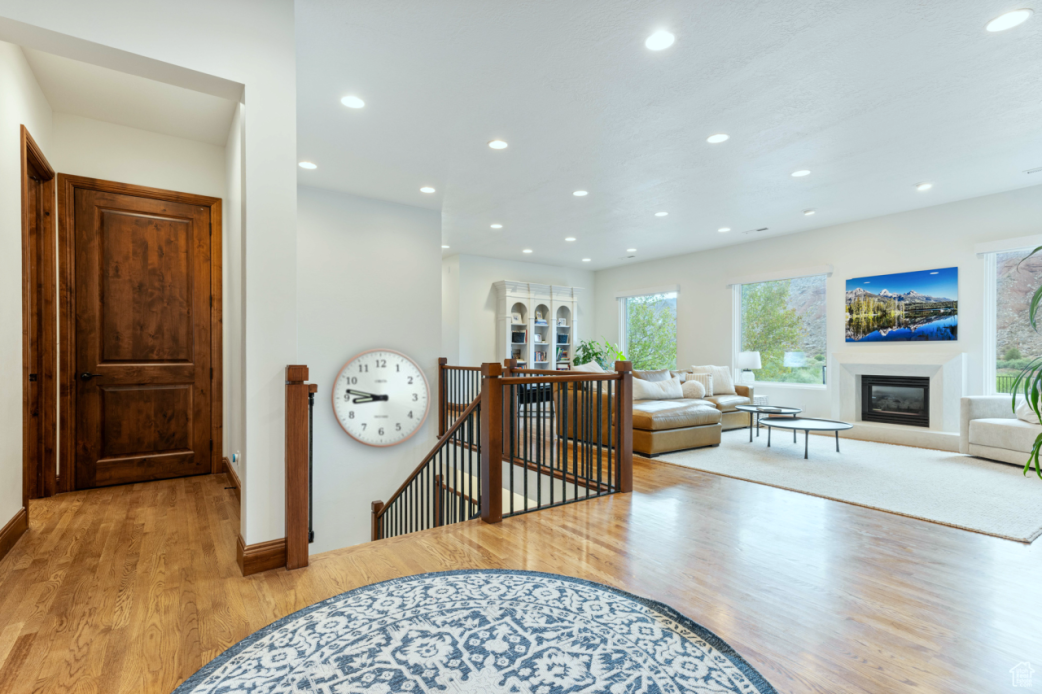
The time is **8:47**
